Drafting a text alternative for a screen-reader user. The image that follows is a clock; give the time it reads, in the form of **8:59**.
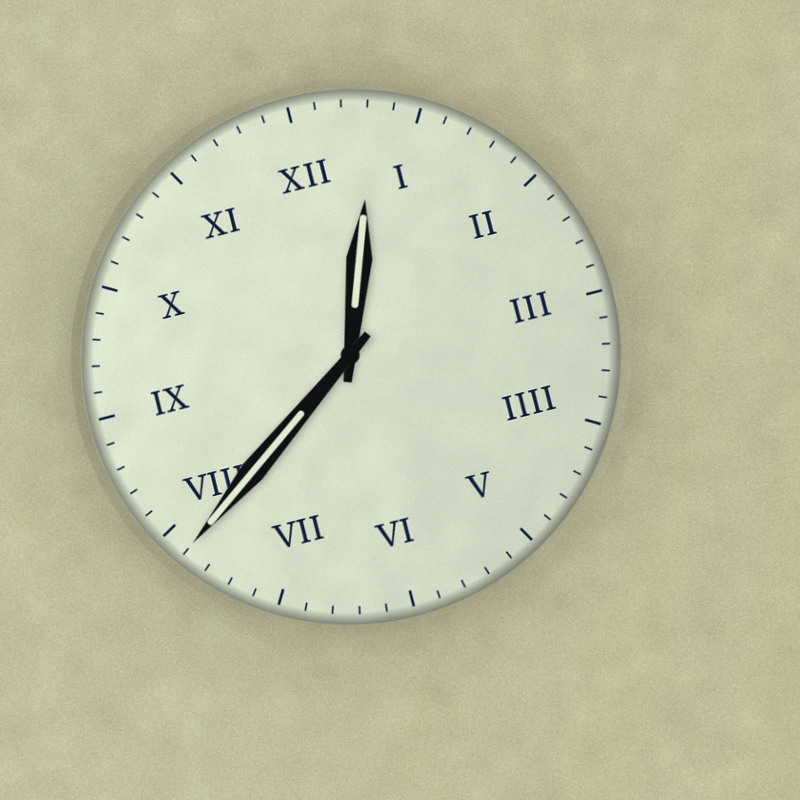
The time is **12:39**
